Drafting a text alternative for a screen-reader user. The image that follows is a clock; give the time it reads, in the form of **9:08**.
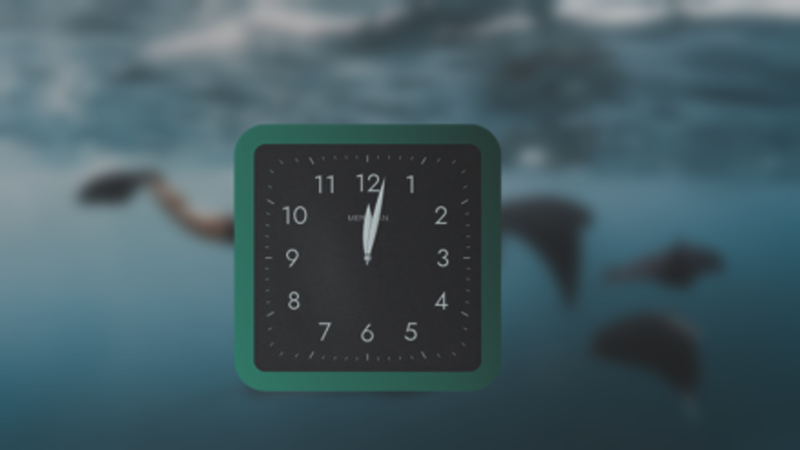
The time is **12:02**
